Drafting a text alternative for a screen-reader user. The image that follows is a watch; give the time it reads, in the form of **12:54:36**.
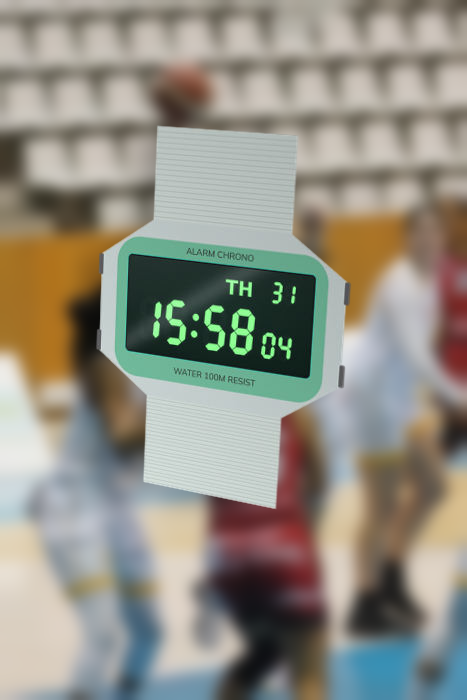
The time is **15:58:04**
